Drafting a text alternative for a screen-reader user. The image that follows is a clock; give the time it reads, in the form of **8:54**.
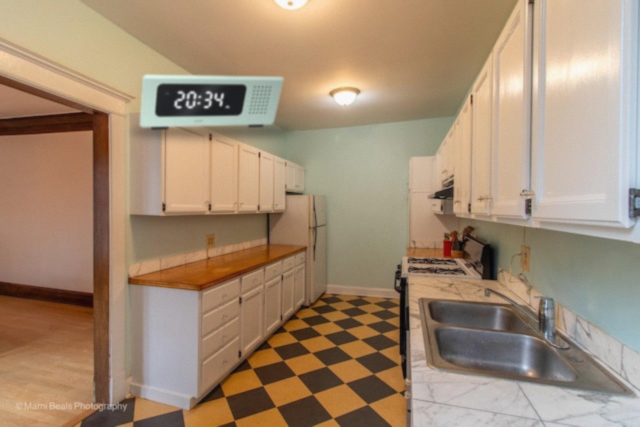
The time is **20:34**
